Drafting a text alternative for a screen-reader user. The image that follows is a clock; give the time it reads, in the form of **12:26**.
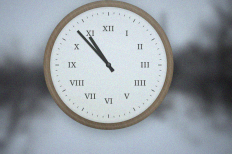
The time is **10:53**
